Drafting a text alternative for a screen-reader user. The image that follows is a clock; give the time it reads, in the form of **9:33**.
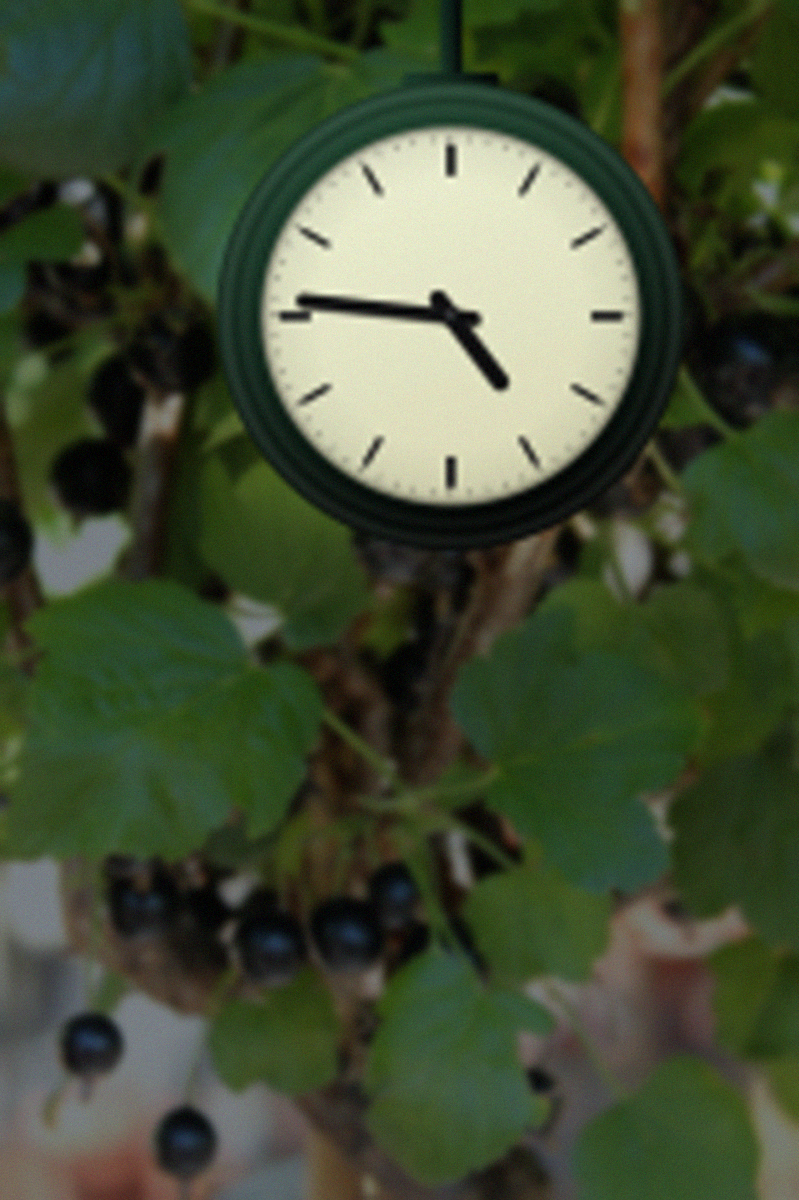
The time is **4:46**
